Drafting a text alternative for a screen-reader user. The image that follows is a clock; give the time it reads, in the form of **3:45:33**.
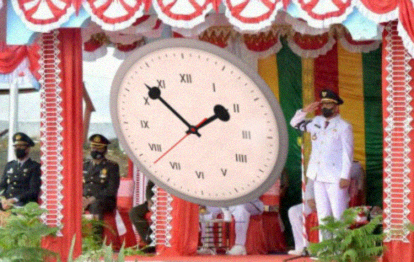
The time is **1:52:38**
